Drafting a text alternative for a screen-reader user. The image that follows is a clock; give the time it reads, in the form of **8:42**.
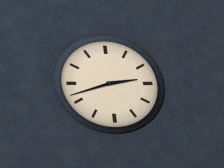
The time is **2:42**
